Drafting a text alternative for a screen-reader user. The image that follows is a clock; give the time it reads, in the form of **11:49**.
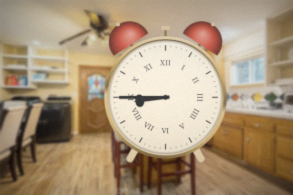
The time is **8:45**
